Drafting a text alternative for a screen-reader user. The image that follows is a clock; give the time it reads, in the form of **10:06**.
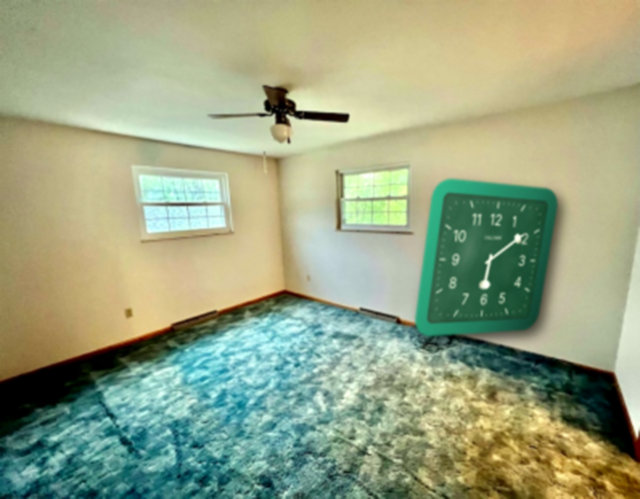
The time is **6:09**
